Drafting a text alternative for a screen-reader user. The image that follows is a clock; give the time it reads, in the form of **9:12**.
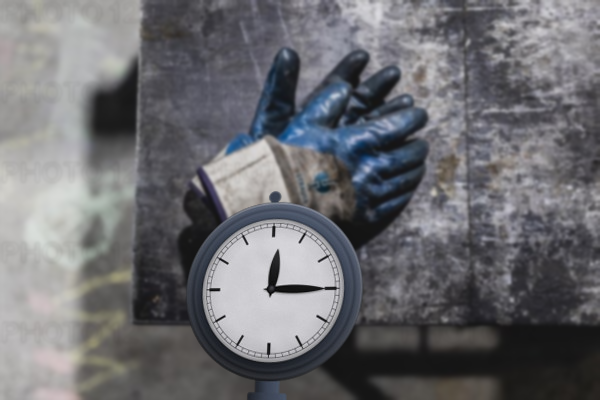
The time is **12:15**
